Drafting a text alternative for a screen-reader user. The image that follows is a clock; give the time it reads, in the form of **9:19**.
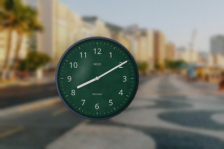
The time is **8:10**
